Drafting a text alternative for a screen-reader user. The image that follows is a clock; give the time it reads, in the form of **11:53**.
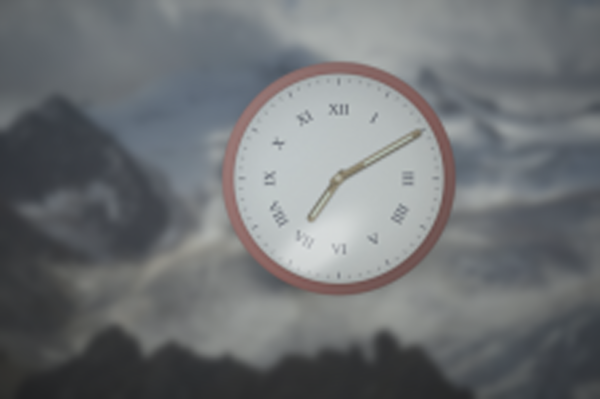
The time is **7:10**
